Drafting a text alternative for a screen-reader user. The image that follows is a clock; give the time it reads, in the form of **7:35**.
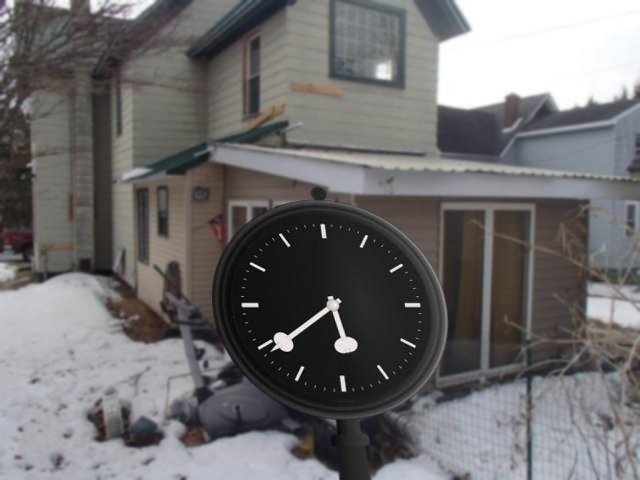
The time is **5:39**
